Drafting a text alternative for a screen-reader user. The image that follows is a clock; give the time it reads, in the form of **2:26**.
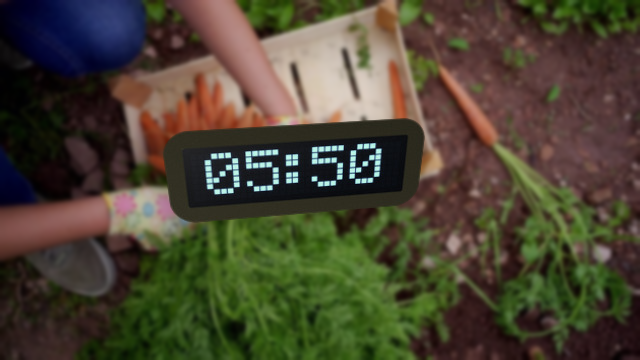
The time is **5:50**
